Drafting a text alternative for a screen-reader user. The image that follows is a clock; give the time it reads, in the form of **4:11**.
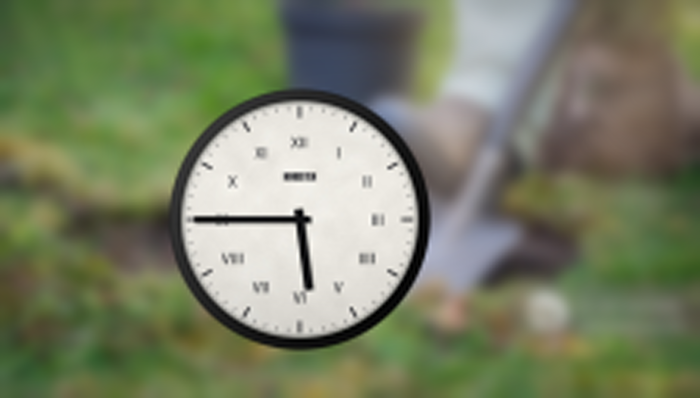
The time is **5:45**
